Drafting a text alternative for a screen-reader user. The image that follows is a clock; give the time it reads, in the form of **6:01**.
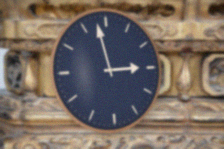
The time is **2:58**
